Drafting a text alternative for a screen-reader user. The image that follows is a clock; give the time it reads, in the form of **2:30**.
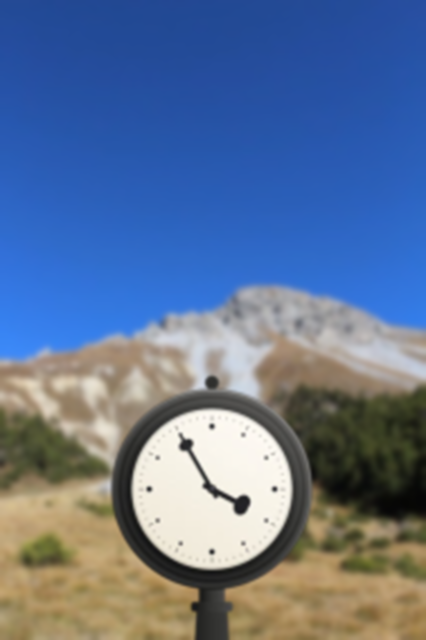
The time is **3:55**
